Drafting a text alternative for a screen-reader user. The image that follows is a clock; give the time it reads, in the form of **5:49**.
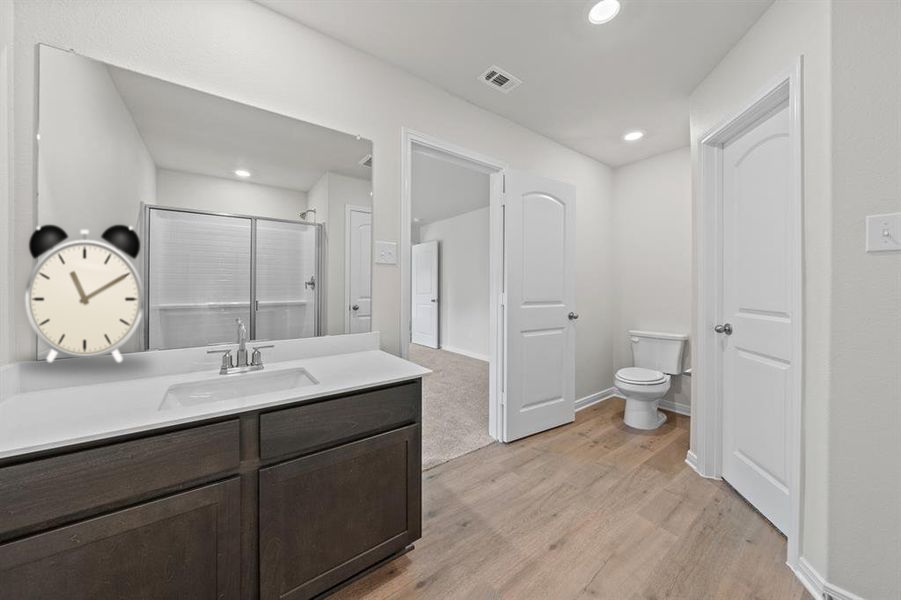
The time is **11:10**
